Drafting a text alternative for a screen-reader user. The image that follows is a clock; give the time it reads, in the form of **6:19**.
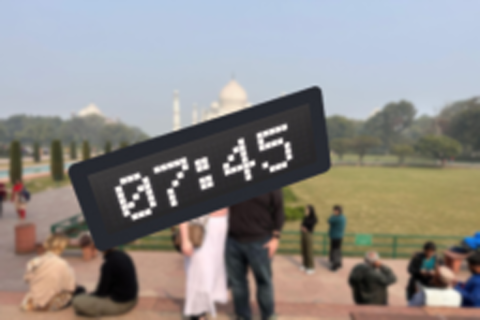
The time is **7:45**
